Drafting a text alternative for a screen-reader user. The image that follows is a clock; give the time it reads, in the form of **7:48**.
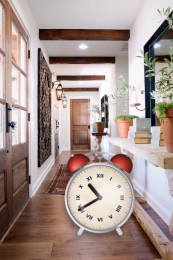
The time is **10:40**
